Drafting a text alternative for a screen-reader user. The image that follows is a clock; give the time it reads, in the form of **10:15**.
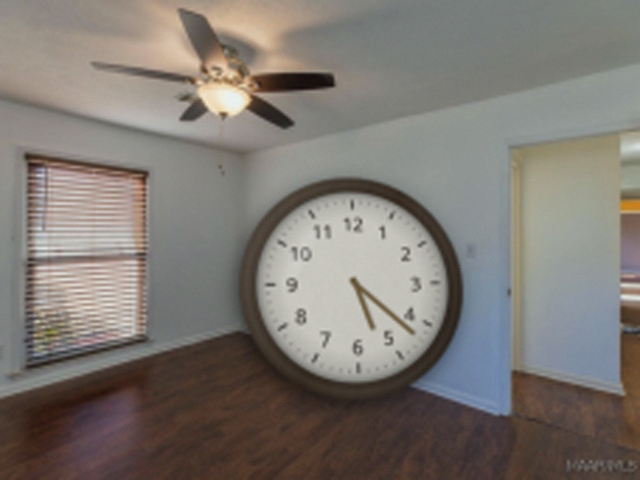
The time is **5:22**
